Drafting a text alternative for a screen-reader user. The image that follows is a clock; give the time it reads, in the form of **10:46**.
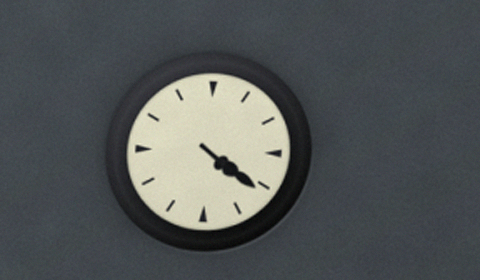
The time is **4:21**
